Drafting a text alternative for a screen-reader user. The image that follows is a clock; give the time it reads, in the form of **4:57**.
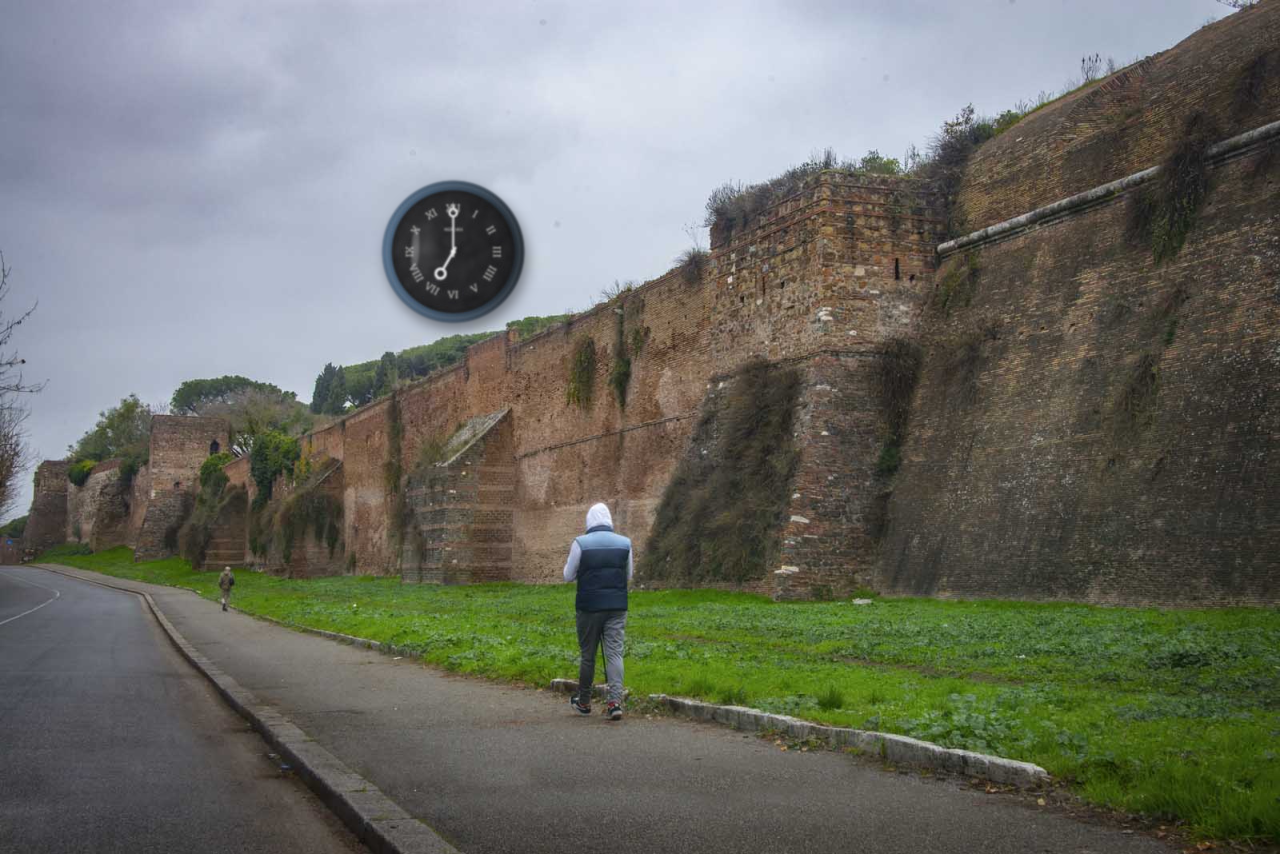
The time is **7:00**
